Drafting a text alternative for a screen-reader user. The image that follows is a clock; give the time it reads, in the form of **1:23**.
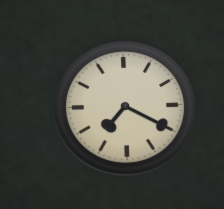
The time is **7:20**
